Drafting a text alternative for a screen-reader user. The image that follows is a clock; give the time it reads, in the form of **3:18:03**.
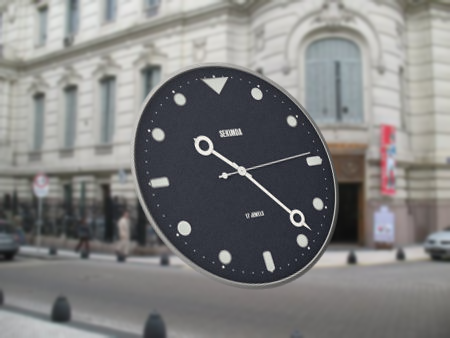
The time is **10:23:14**
